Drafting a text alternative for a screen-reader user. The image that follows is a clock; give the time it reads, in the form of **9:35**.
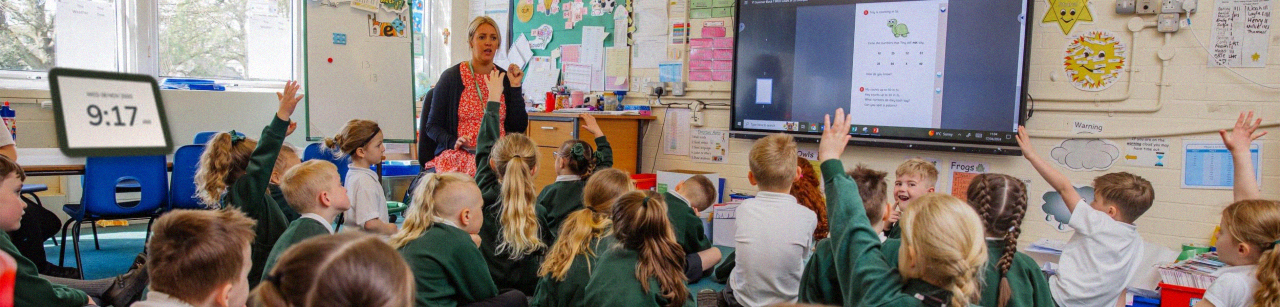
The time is **9:17**
